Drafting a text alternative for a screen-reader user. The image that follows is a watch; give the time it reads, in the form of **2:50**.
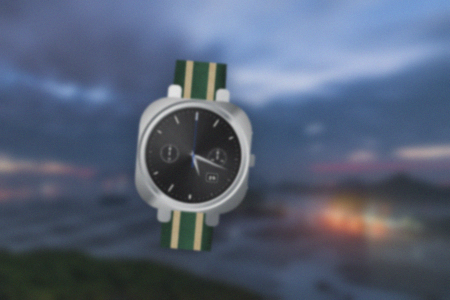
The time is **5:18**
